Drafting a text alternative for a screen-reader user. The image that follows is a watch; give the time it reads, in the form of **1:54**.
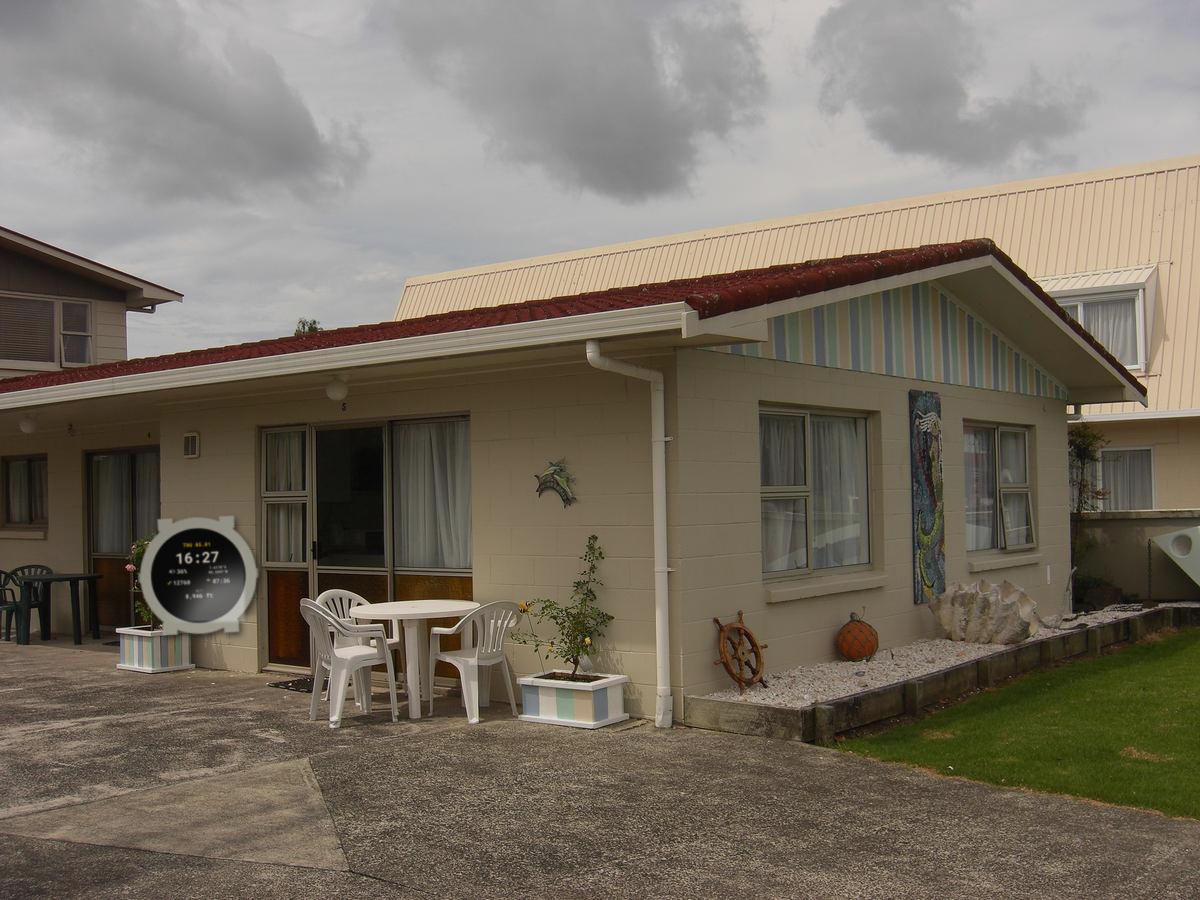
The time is **16:27**
